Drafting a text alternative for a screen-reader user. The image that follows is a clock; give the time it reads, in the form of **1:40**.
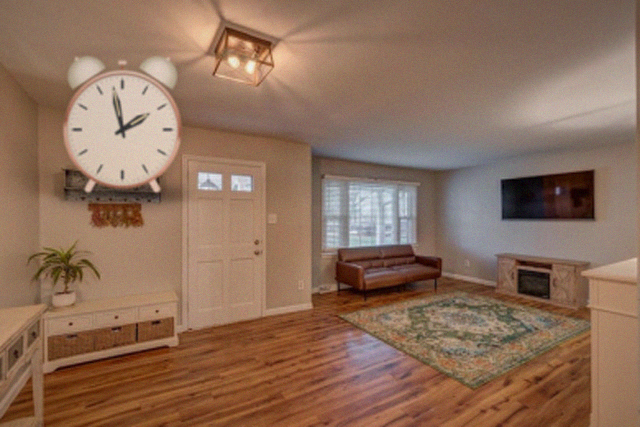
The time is **1:58**
